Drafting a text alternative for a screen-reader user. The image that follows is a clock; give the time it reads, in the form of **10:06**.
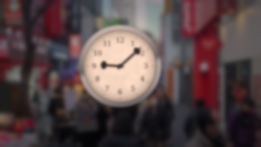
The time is **9:08**
